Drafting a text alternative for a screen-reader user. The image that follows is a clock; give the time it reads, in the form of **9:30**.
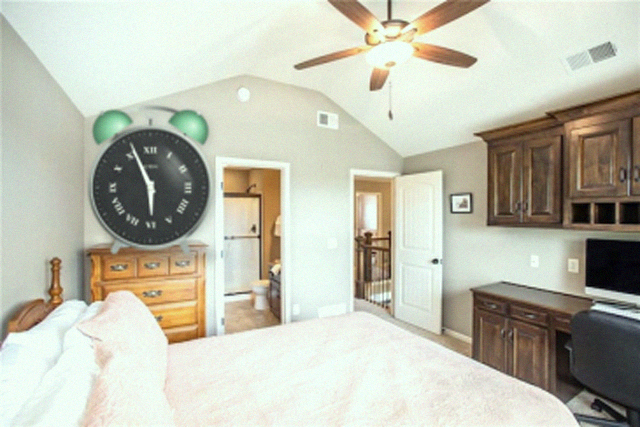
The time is **5:56**
